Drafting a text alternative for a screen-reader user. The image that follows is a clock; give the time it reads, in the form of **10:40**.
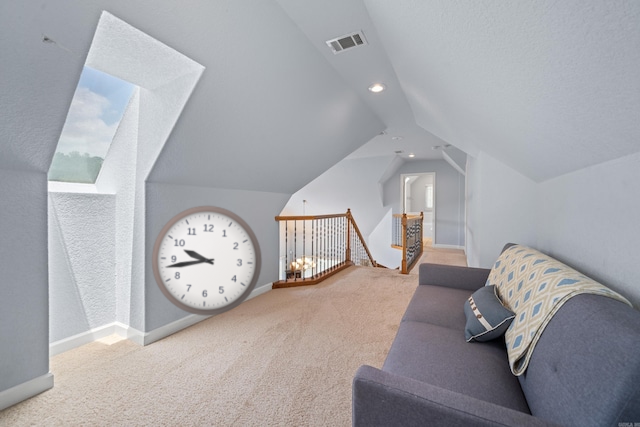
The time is **9:43**
